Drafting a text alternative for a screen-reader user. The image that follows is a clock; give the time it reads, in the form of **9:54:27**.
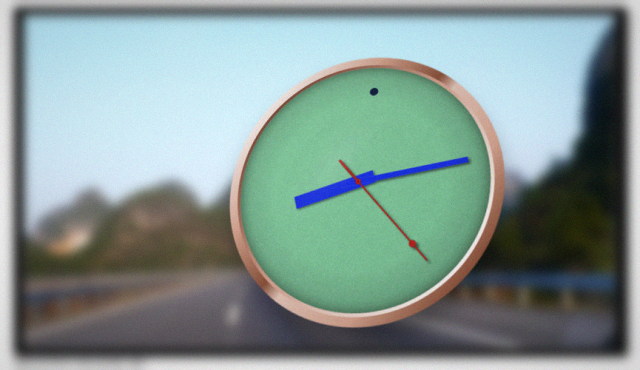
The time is **8:12:22**
